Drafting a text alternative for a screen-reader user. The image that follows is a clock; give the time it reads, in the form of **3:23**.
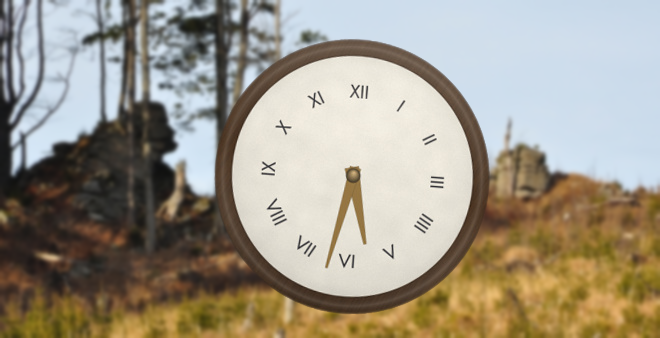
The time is **5:32**
